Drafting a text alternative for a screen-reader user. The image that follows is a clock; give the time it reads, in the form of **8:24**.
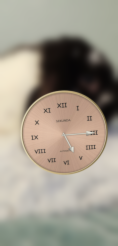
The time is **5:15**
